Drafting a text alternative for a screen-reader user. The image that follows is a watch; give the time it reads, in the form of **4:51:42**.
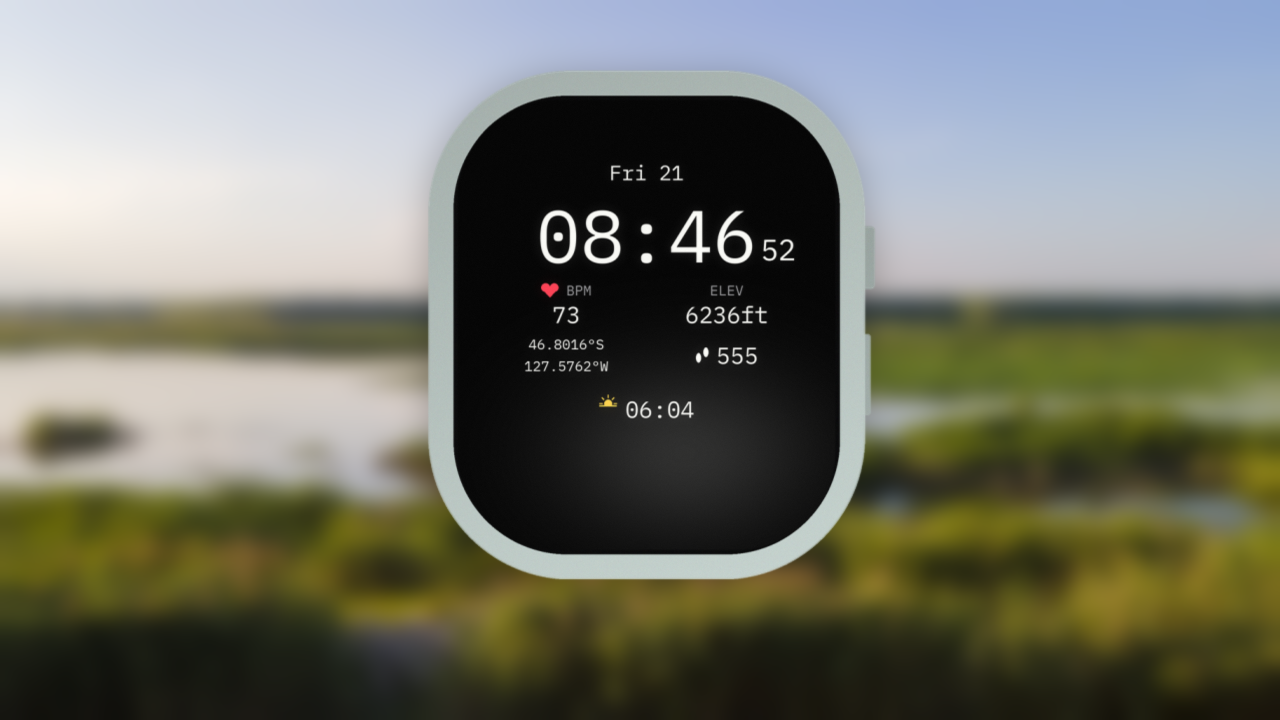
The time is **8:46:52**
